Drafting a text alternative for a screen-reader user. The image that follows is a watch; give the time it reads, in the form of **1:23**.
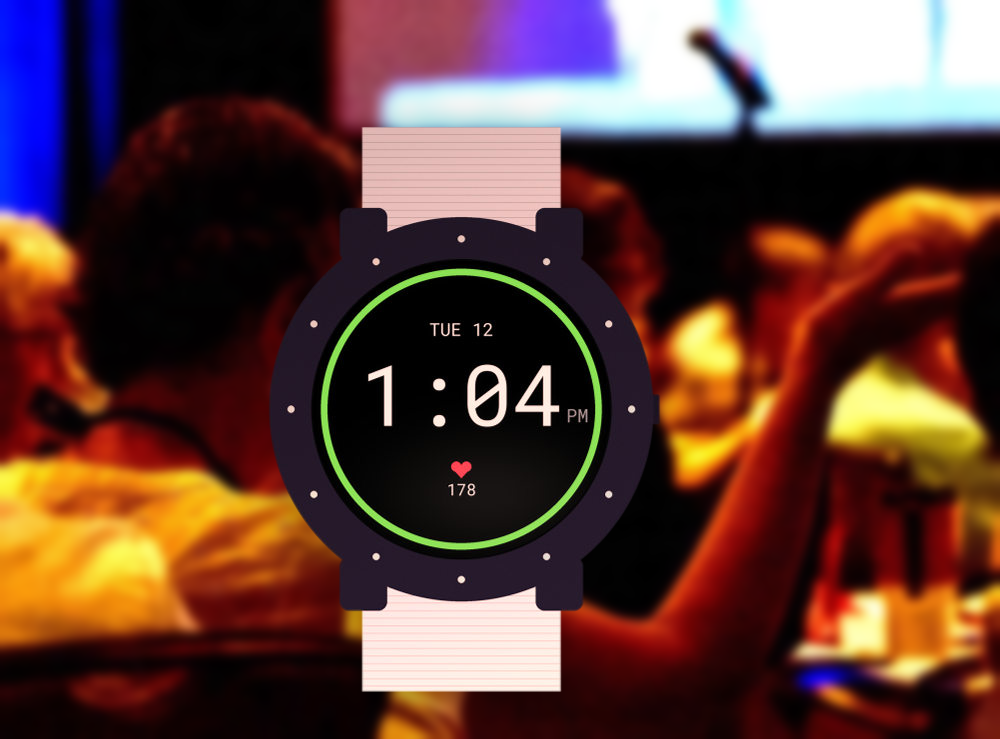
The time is **1:04**
